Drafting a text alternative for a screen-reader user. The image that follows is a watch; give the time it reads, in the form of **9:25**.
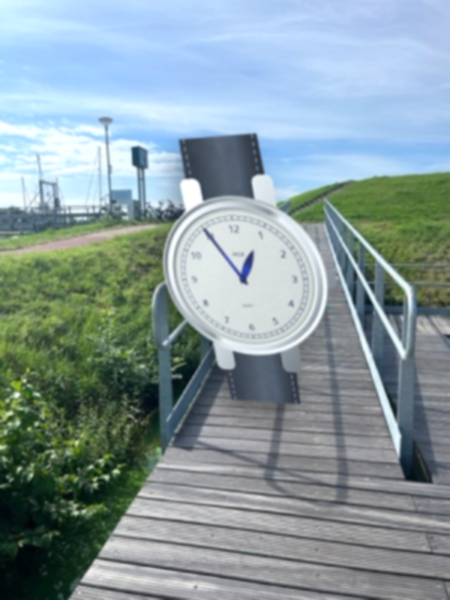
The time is **12:55**
